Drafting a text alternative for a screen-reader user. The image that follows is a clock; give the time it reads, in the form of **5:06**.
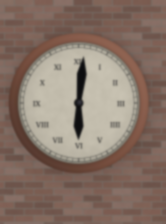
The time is **6:01**
